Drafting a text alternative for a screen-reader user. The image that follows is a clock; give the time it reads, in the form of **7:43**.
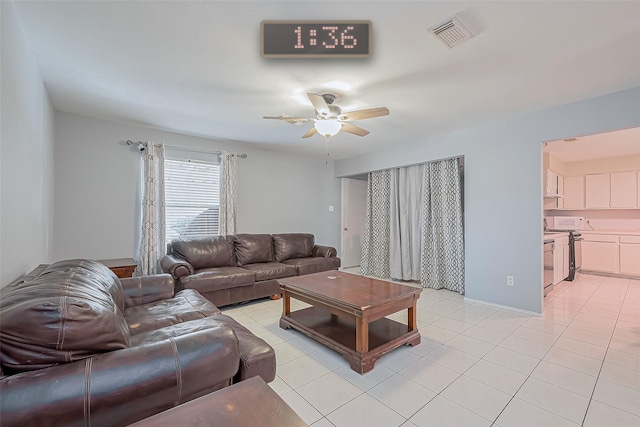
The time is **1:36**
